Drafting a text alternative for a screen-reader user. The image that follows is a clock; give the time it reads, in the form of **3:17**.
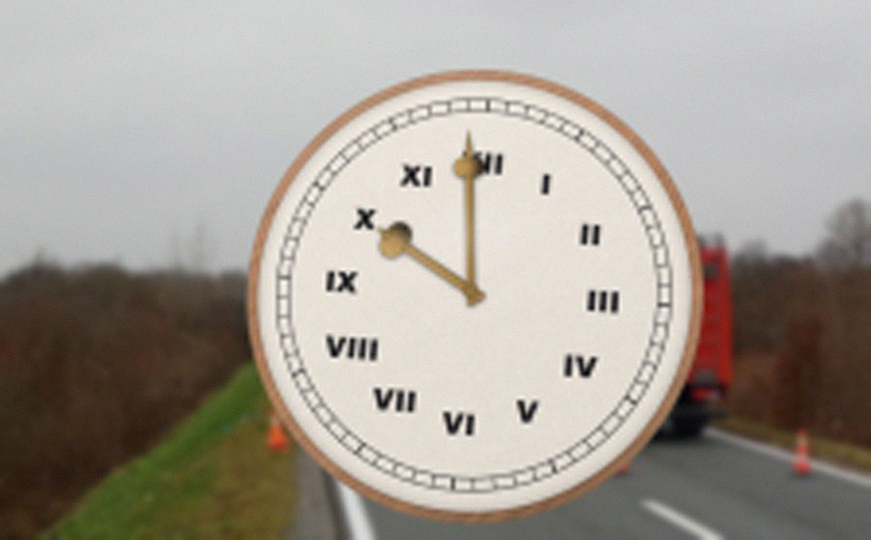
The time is **9:59**
